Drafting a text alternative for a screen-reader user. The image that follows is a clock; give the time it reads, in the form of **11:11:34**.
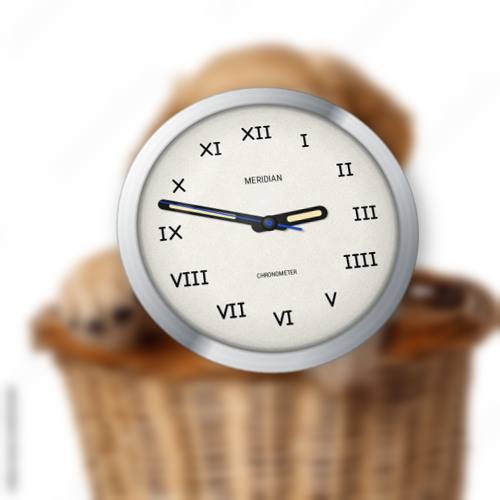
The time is **2:47:48**
